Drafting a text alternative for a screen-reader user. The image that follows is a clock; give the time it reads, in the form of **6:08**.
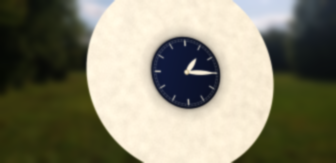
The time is **1:15**
